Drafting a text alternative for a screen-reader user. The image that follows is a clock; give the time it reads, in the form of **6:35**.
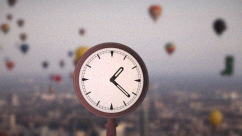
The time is **1:22**
